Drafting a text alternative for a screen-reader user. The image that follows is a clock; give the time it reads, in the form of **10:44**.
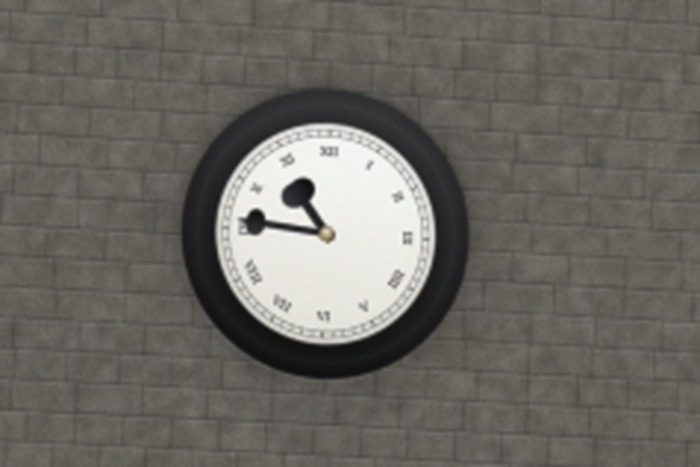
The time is **10:46**
